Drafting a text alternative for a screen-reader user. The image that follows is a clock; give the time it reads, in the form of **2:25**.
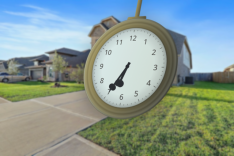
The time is **6:35**
